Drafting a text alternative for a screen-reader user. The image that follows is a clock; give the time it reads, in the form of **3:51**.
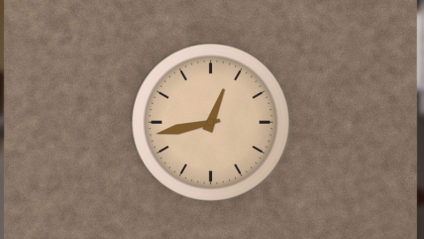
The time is **12:43**
